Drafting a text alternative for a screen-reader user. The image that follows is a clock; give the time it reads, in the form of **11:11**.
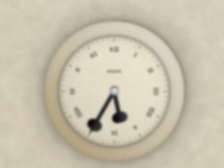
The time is **5:35**
